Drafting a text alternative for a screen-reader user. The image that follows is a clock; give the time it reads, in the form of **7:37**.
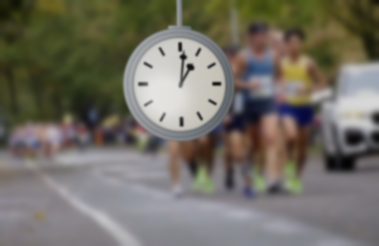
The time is **1:01**
